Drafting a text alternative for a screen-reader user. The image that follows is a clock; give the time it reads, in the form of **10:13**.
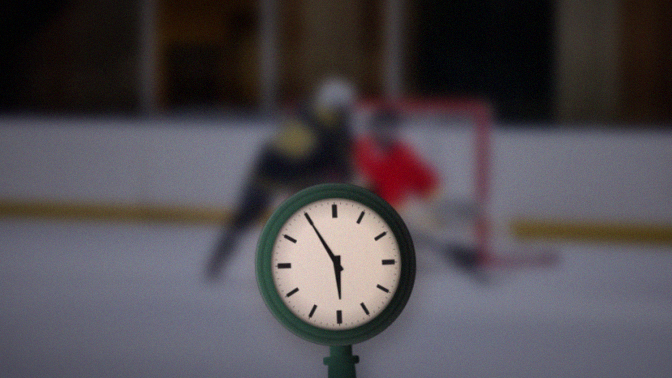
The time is **5:55**
